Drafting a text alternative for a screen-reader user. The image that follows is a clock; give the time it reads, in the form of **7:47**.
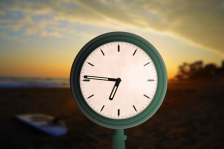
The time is **6:46**
